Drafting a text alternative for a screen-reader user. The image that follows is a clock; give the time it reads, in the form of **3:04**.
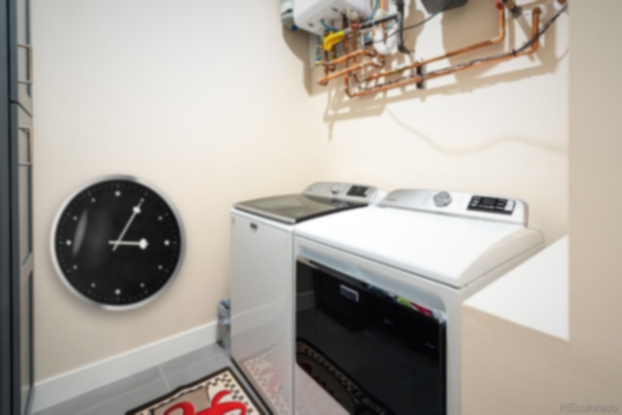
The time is **3:05**
